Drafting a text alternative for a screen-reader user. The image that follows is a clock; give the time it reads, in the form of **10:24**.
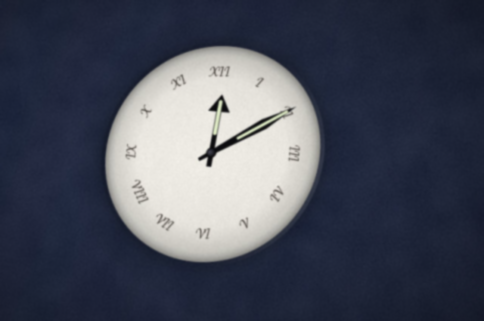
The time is **12:10**
